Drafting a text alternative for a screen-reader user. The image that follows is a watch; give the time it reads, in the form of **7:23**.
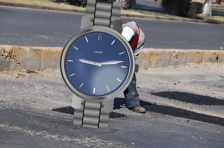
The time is **9:13**
